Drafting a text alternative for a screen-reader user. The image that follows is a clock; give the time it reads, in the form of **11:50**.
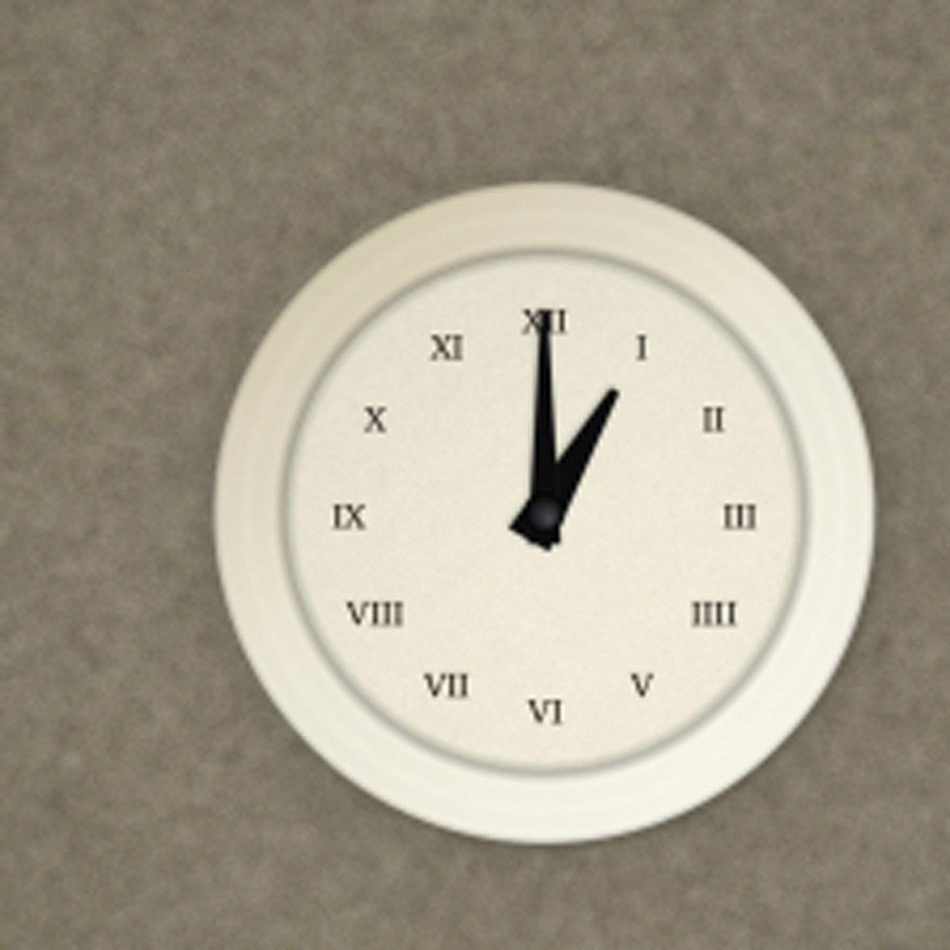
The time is **1:00**
